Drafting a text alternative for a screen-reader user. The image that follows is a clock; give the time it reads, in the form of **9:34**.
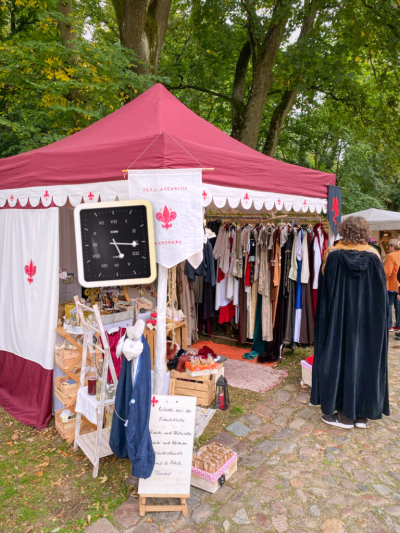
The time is **5:16**
